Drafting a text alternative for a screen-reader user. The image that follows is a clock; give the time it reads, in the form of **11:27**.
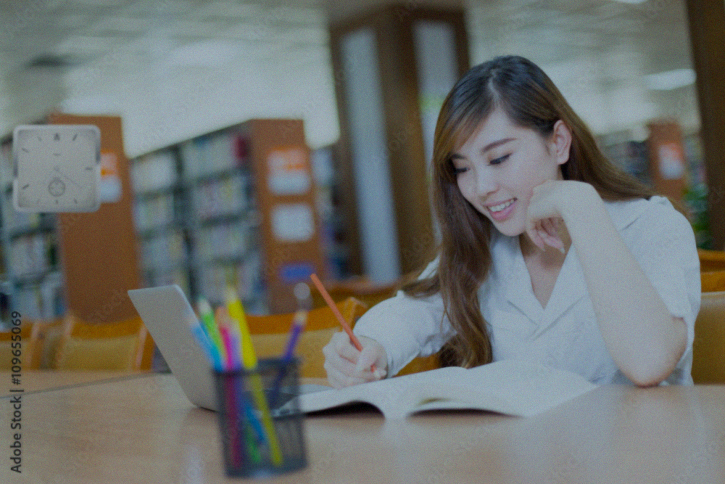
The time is **7:21**
